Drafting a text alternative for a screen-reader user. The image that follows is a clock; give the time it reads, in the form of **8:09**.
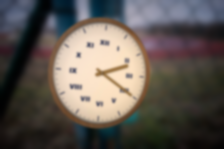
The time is **2:20**
